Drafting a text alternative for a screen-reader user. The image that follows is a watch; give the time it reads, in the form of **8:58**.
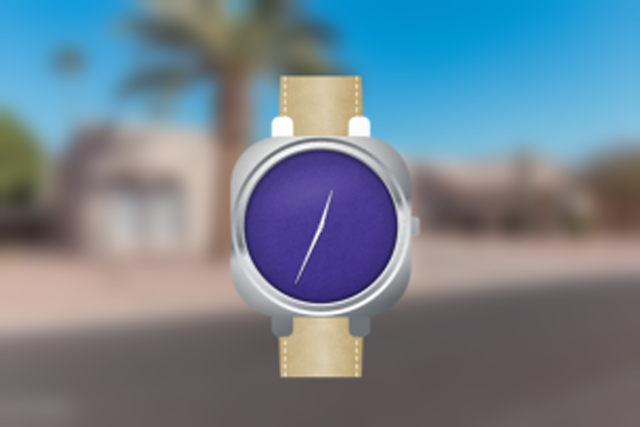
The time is **12:34**
